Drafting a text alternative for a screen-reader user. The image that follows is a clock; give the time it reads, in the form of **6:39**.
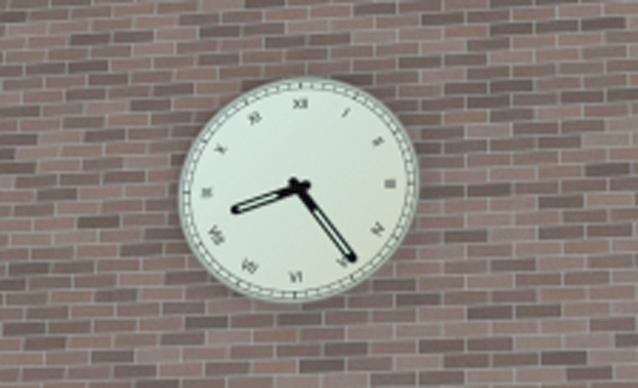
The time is **8:24**
